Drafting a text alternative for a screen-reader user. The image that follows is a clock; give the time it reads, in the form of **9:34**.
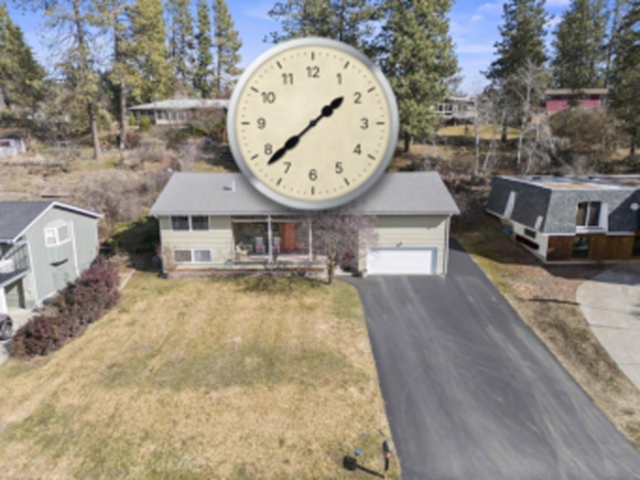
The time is **1:38**
